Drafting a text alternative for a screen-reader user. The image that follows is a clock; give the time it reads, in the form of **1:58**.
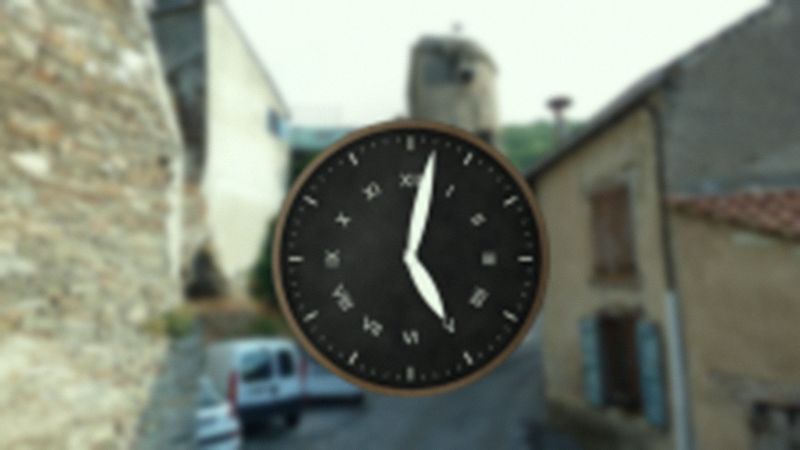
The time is **5:02**
